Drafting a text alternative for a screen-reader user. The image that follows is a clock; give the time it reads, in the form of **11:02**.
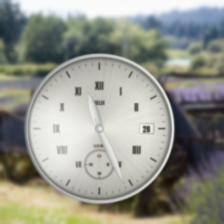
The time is **11:26**
